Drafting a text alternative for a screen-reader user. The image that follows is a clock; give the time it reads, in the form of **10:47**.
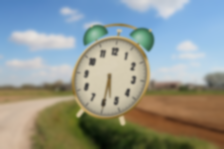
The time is **5:30**
